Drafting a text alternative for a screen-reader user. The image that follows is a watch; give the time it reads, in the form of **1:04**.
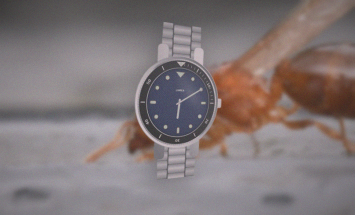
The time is **6:10**
